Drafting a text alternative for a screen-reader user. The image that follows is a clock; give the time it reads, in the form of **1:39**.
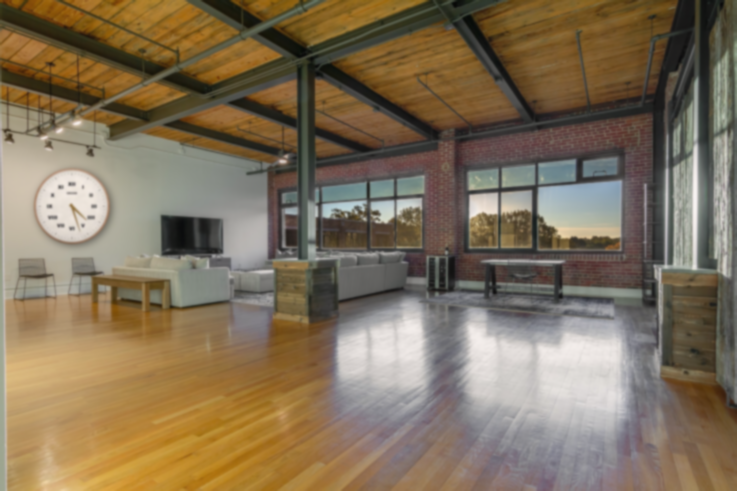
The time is **4:27**
